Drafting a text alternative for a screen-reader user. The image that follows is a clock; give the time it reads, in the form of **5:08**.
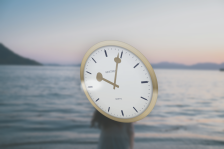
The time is **10:04**
